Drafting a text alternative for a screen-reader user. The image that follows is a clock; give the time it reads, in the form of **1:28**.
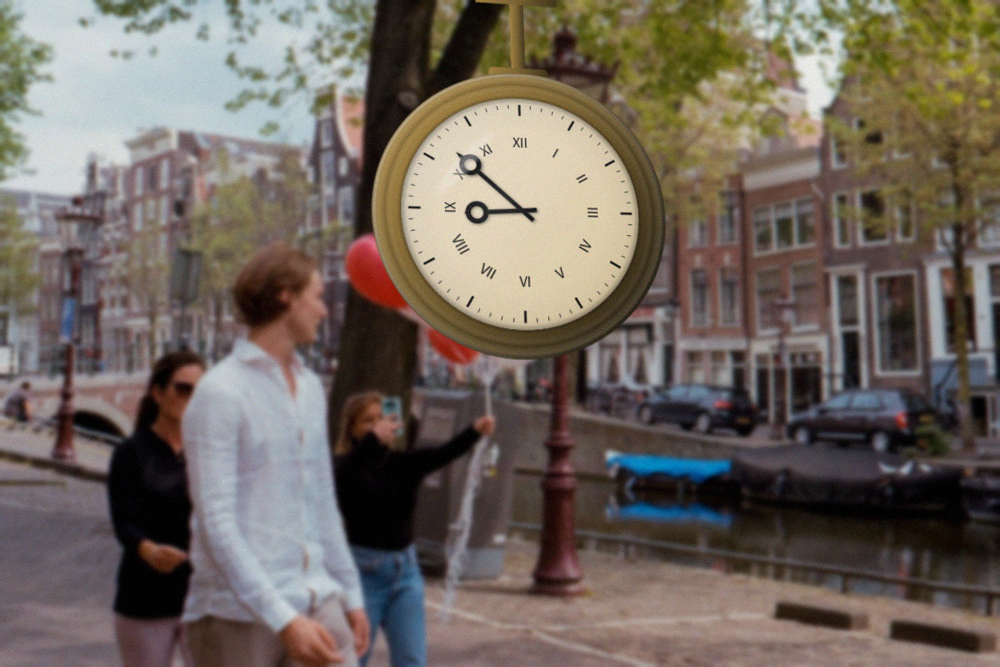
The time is **8:52**
